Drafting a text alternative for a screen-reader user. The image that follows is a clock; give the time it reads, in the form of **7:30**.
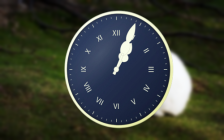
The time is **1:04**
